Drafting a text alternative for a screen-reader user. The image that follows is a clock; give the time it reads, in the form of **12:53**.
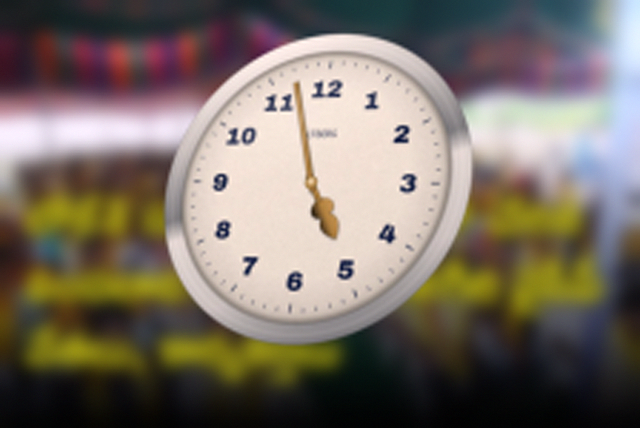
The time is **4:57**
